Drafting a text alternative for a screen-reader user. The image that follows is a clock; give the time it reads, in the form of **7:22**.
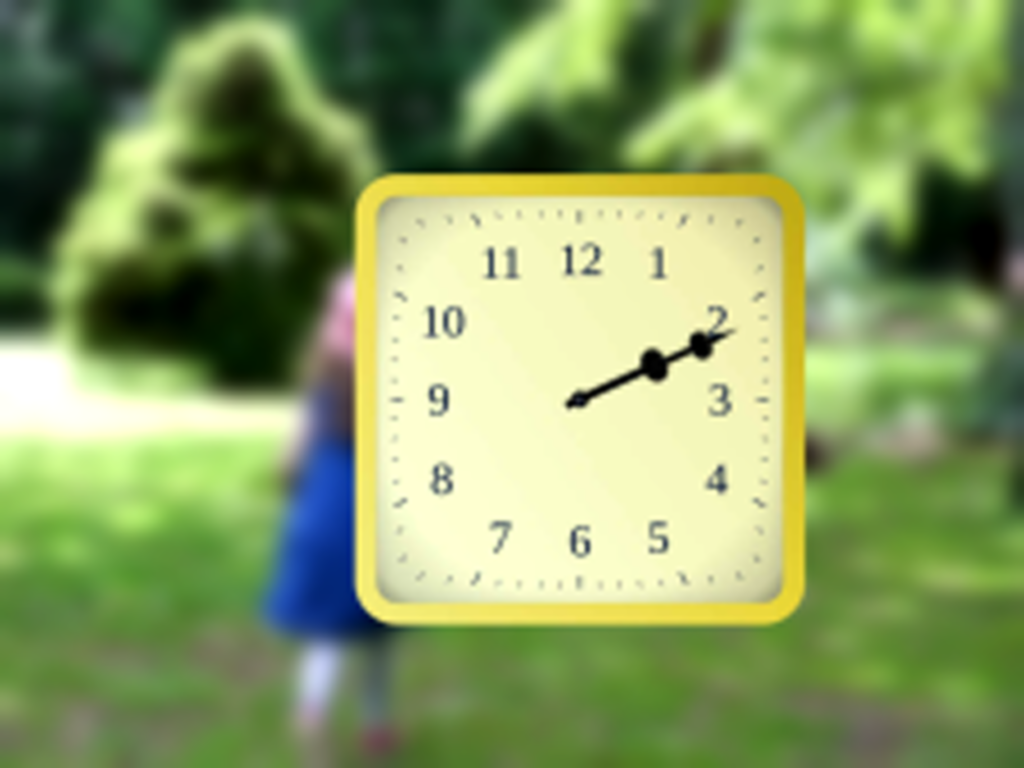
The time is **2:11**
